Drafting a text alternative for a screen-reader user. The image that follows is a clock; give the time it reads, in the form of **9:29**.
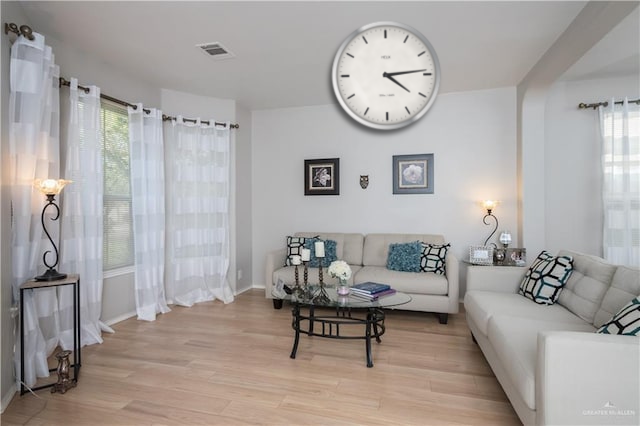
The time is **4:14**
